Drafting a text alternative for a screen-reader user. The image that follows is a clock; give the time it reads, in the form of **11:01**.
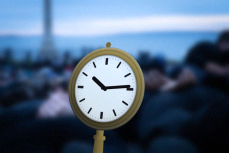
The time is **10:14**
